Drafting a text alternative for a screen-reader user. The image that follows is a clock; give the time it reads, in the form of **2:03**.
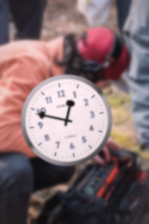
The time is **12:49**
